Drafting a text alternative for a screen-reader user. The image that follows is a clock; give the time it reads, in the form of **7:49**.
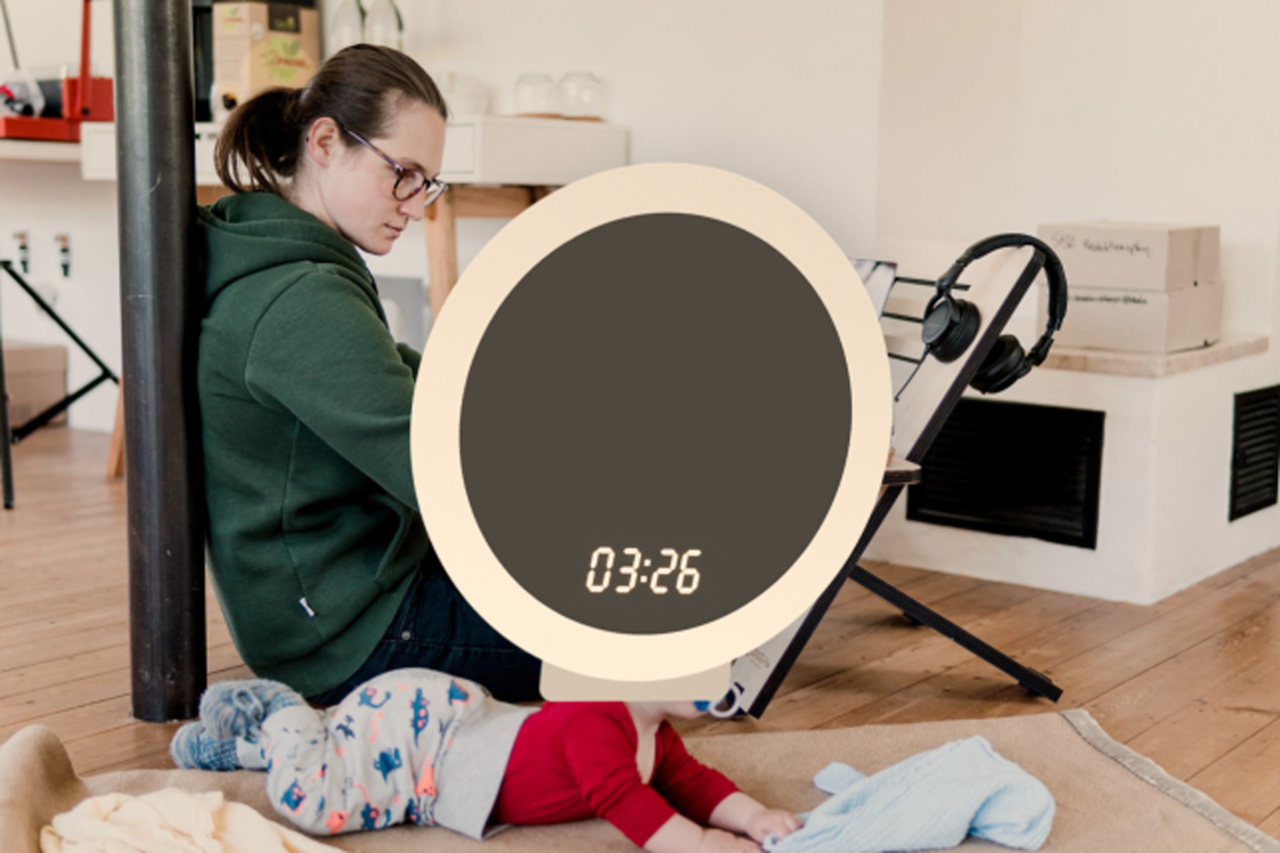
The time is **3:26**
